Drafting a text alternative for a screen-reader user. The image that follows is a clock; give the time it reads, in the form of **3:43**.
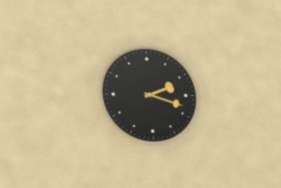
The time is **2:18**
